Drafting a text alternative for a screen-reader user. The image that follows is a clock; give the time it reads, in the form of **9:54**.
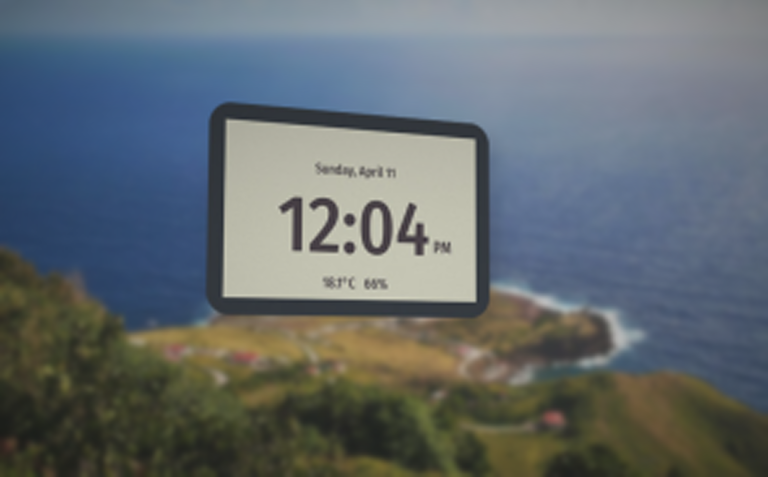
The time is **12:04**
